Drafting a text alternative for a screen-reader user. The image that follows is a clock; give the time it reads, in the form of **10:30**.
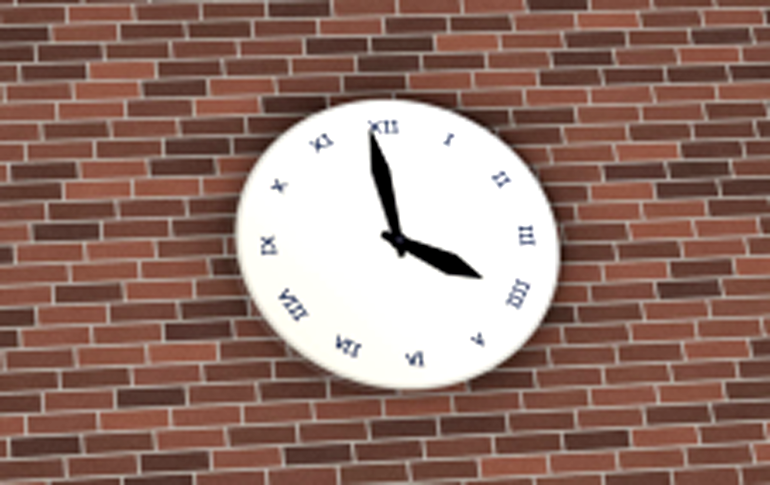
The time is **3:59**
